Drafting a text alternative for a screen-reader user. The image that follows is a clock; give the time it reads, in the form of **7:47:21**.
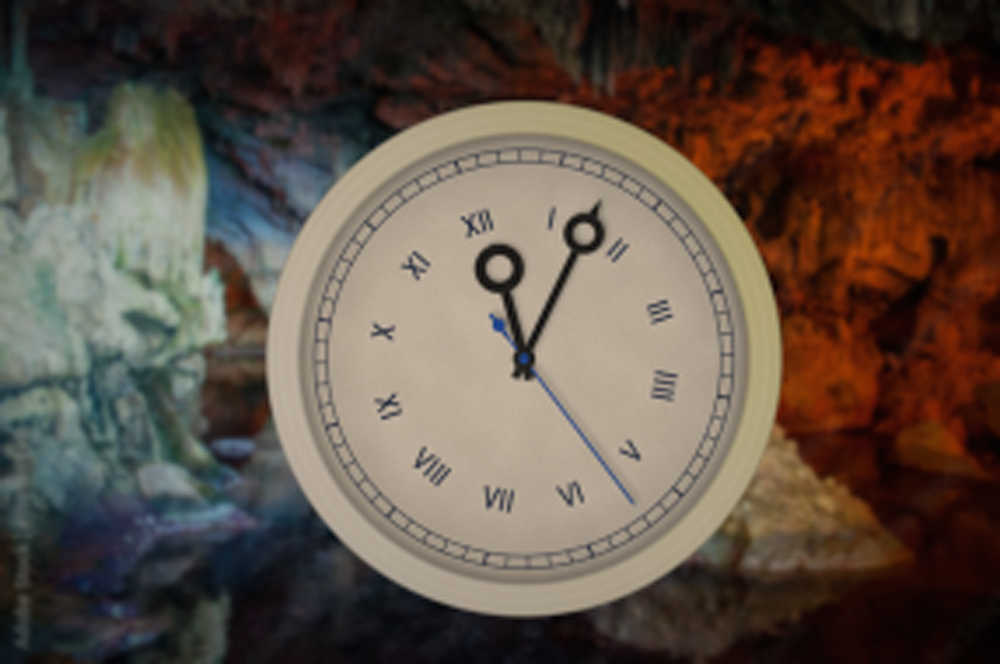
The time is **12:07:27**
